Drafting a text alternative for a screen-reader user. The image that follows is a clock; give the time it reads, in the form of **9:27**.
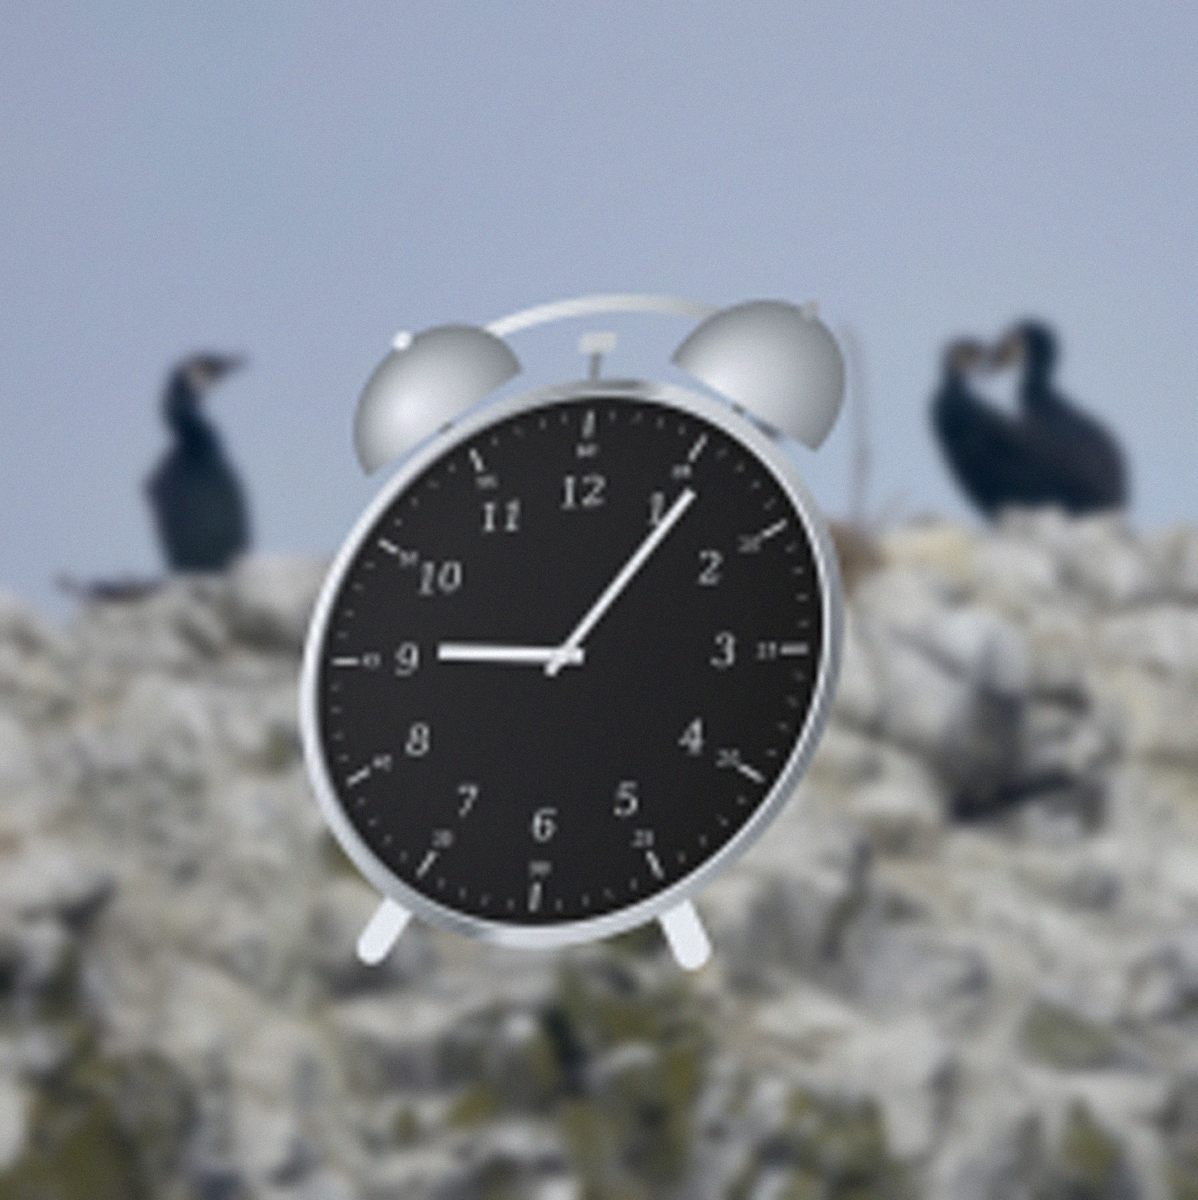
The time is **9:06**
